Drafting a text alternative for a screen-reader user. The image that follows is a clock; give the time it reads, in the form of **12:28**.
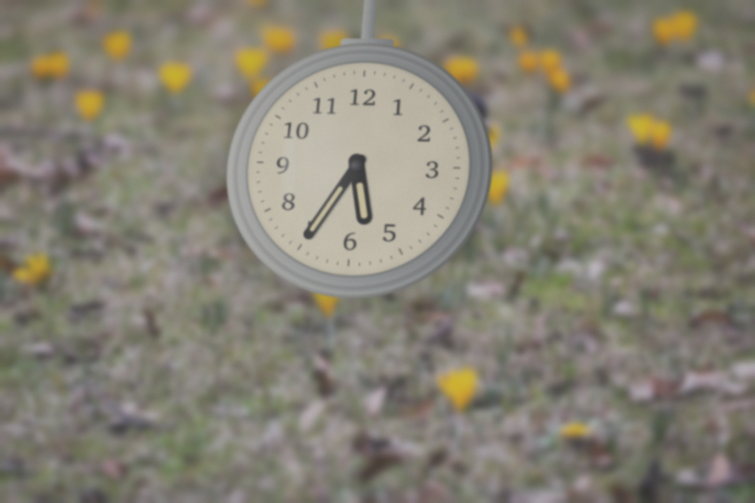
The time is **5:35**
